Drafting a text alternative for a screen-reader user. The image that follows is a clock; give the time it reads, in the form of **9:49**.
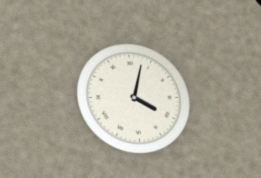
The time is **4:03**
